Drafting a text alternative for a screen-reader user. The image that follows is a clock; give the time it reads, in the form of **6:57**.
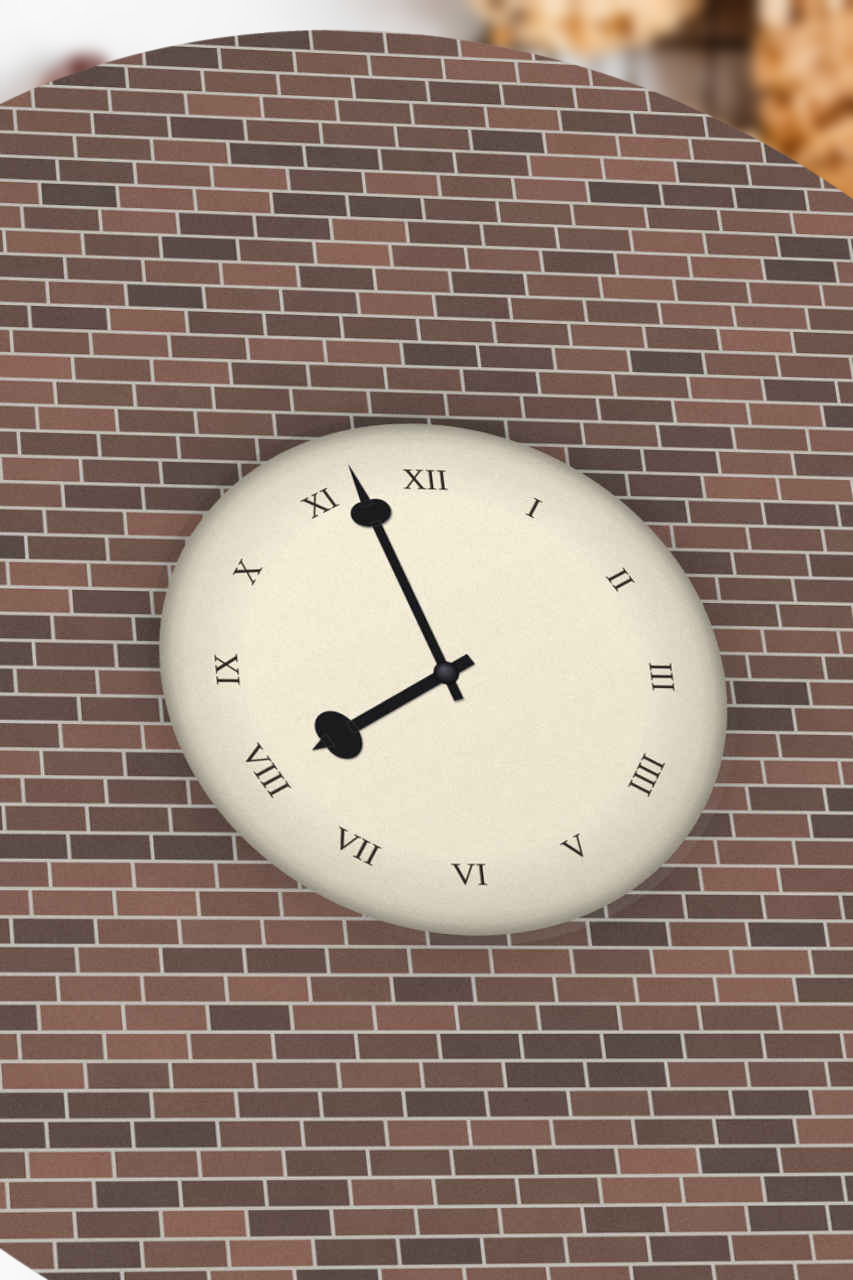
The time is **7:57**
